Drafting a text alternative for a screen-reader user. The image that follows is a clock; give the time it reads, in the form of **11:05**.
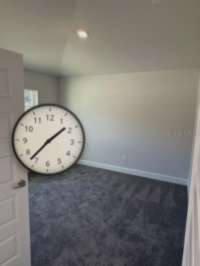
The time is **1:37**
